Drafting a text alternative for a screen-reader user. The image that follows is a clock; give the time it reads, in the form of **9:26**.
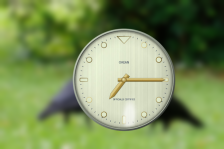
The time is **7:15**
